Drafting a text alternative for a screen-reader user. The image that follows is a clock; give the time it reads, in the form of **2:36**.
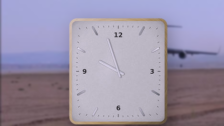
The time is **9:57**
